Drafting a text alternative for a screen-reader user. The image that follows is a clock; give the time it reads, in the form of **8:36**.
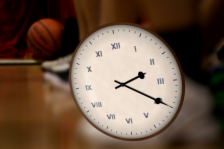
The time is **2:20**
